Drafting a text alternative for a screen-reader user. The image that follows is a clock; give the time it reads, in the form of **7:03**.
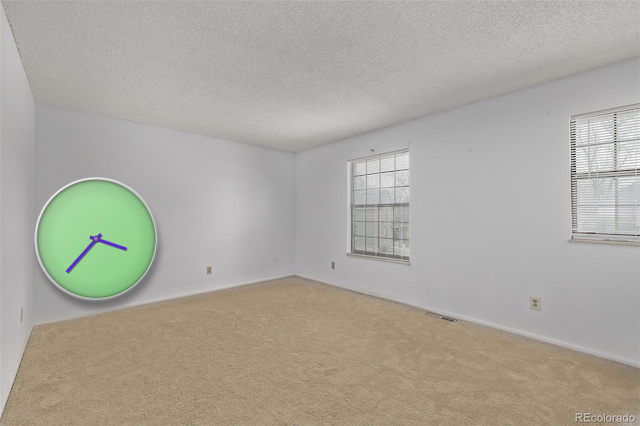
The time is **3:37**
